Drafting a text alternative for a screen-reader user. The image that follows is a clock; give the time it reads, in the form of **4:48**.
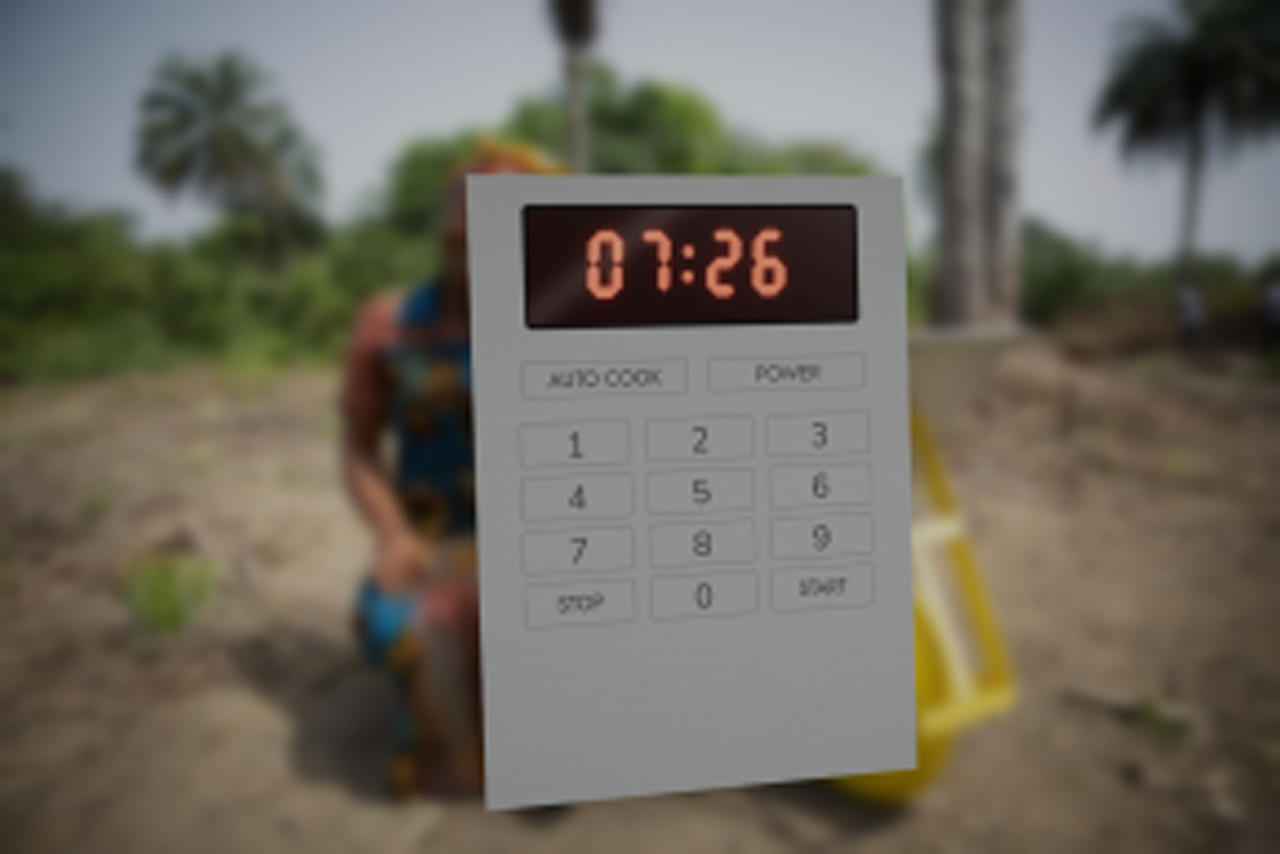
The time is **7:26**
